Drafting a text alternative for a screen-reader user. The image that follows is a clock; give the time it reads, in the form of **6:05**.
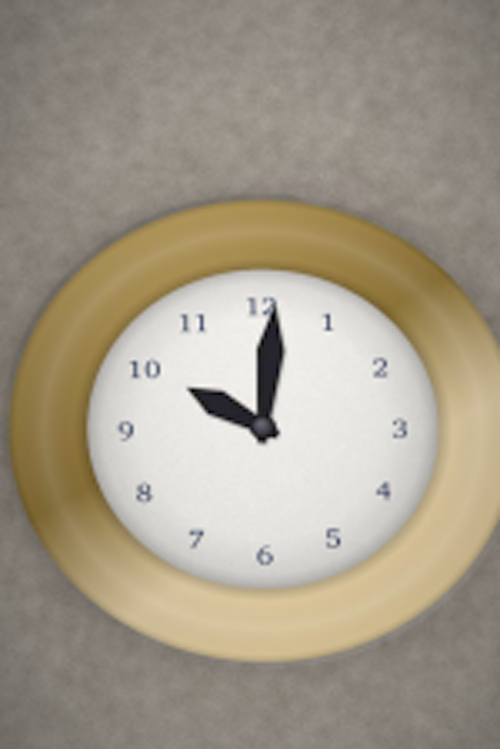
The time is **10:01**
